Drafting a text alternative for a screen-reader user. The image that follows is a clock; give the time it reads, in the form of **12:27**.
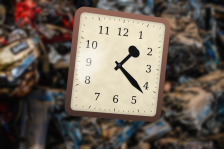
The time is **1:22**
